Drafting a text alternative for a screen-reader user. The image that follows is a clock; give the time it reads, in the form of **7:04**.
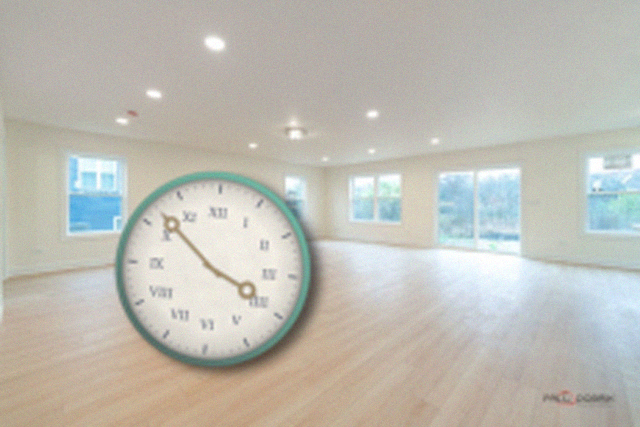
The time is **3:52**
